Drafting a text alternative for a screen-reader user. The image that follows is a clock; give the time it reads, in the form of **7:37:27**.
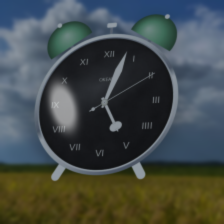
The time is **5:03:10**
